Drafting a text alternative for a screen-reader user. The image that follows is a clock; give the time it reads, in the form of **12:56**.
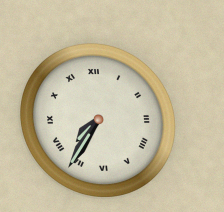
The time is **7:36**
